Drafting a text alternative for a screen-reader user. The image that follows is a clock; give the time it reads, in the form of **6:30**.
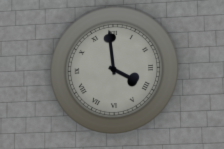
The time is **3:59**
